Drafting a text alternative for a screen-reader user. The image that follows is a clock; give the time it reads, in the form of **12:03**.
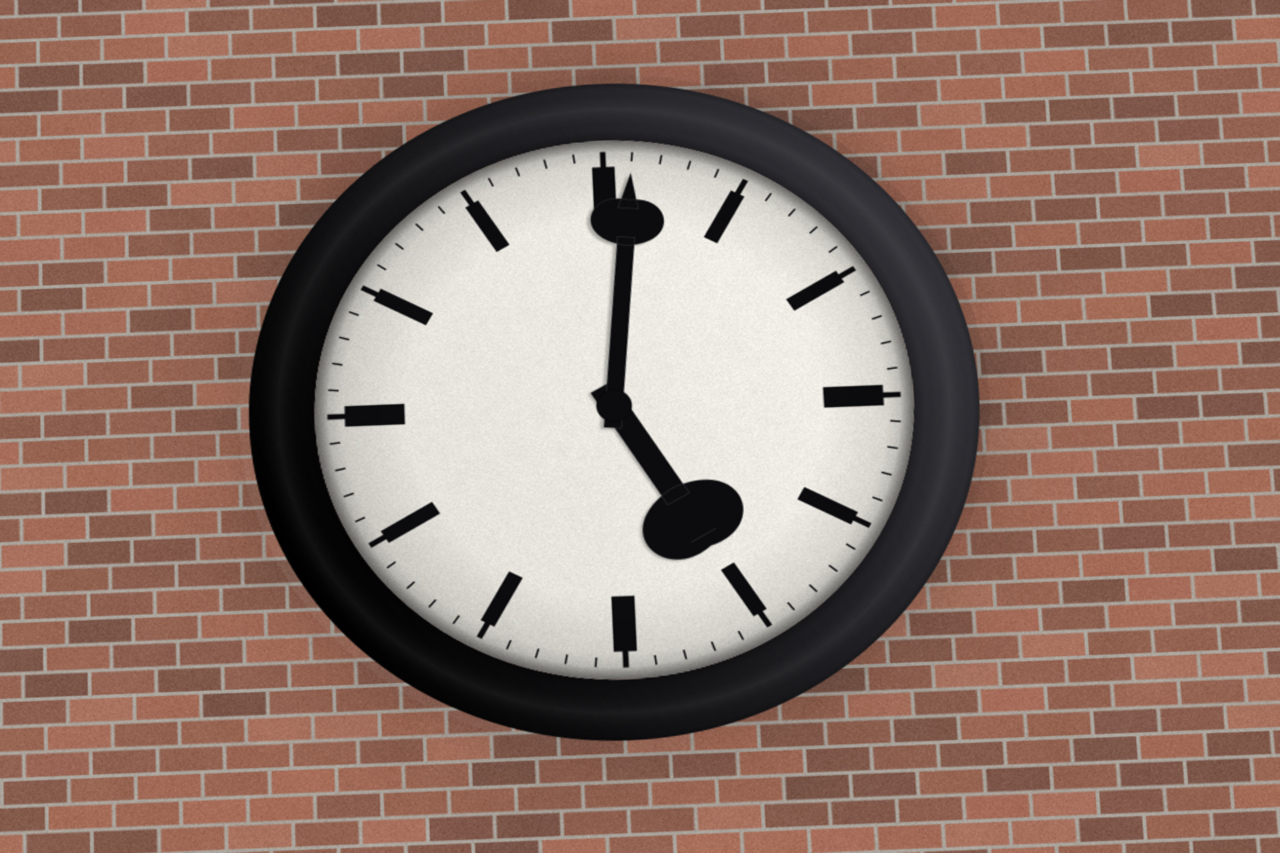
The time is **5:01**
